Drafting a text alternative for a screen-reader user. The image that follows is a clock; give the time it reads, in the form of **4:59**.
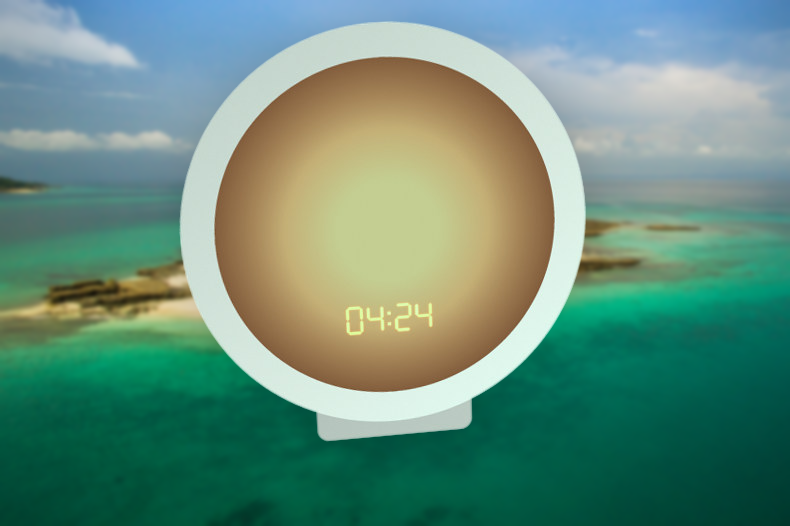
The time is **4:24**
